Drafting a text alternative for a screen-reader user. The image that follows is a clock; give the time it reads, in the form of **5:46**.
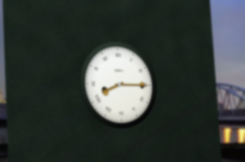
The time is **8:15**
